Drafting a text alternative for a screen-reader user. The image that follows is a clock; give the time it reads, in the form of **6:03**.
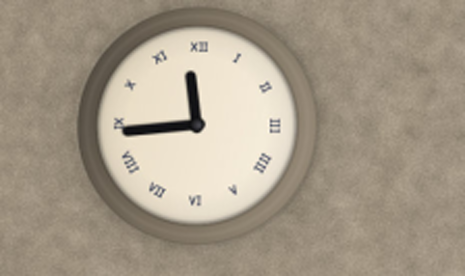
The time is **11:44**
